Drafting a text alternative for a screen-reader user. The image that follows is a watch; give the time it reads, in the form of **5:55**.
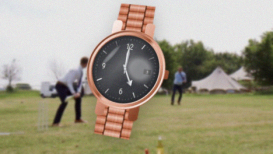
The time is **5:00**
